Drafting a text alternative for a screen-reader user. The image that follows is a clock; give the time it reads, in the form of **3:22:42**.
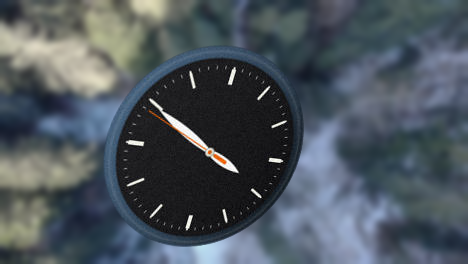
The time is **3:49:49**
